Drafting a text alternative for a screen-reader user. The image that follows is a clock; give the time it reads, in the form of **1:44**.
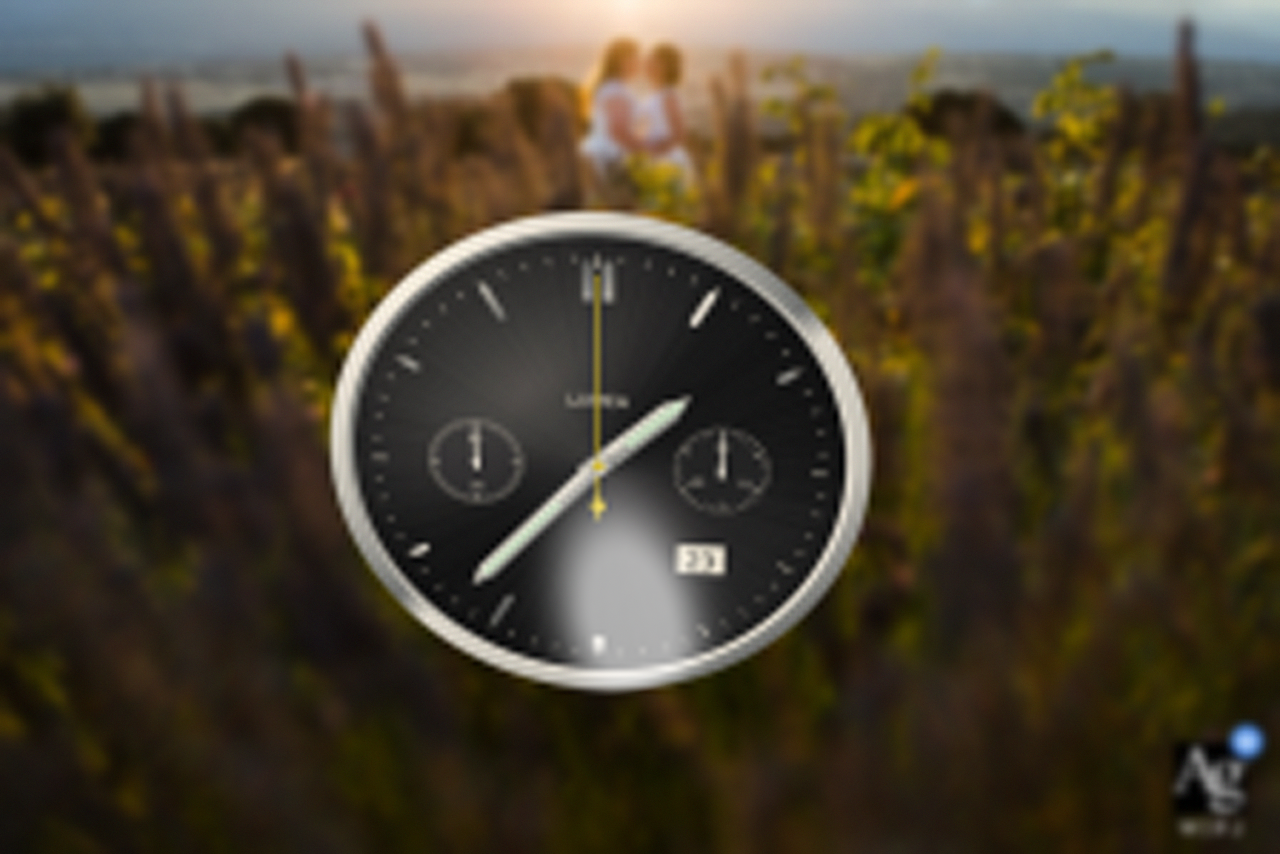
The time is **1:37**
